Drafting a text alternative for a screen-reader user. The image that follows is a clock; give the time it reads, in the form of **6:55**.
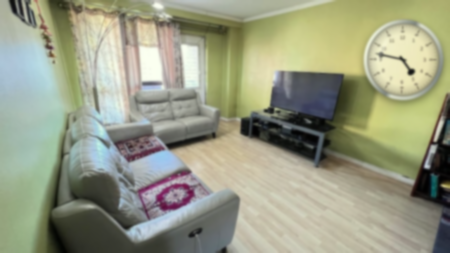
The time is **4:47**
